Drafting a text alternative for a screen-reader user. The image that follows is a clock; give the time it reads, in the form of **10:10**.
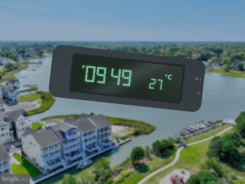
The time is **9:49**
